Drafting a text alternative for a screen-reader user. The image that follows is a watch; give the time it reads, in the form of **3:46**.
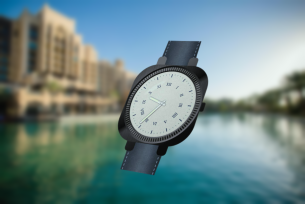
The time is **9:36**
